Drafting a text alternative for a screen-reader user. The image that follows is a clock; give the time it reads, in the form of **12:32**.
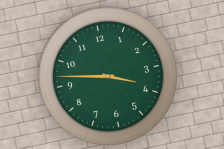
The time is **3:47**
